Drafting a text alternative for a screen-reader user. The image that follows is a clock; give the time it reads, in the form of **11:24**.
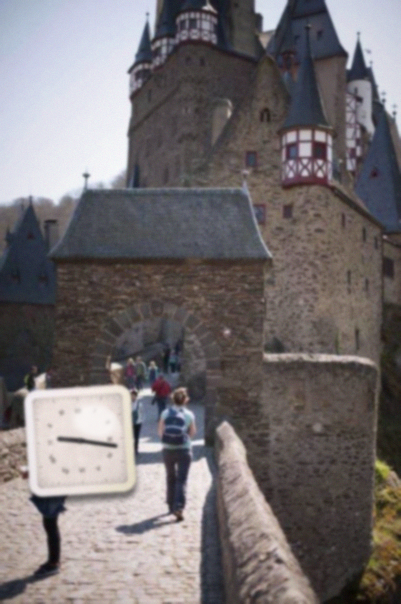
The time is **9:17**
